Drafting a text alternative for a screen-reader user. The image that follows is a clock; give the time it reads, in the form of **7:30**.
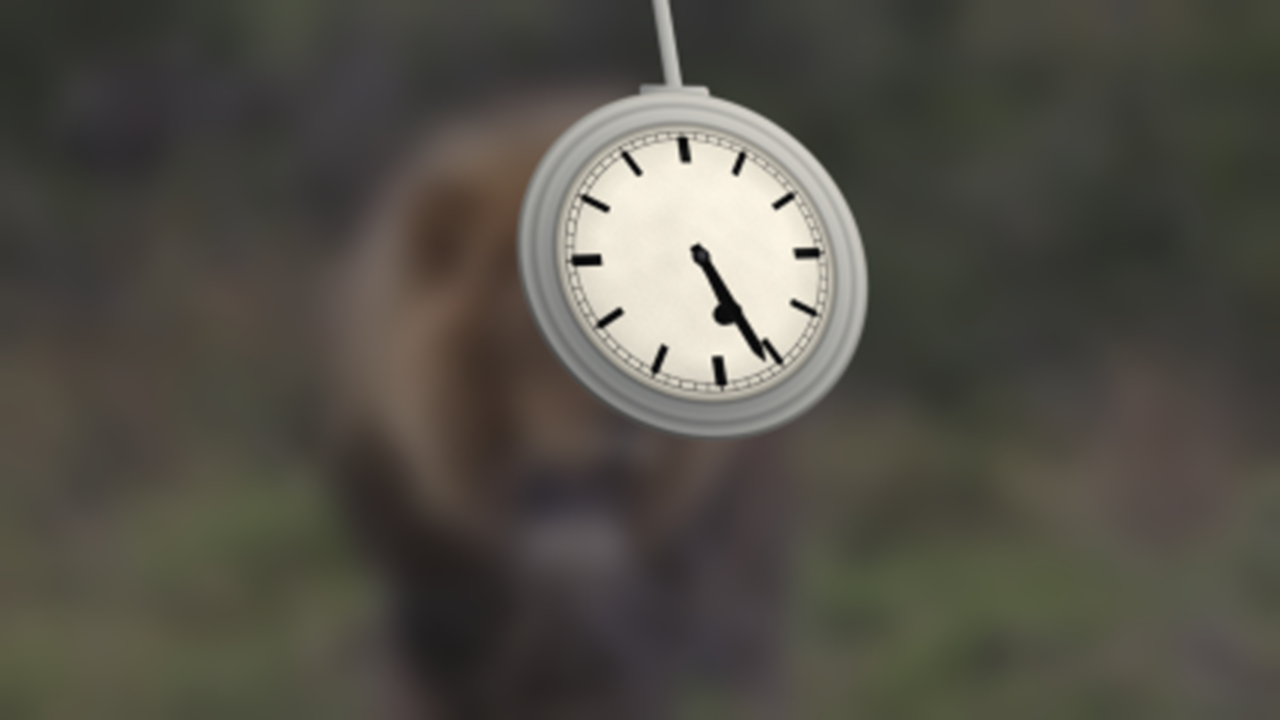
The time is **5:26**
